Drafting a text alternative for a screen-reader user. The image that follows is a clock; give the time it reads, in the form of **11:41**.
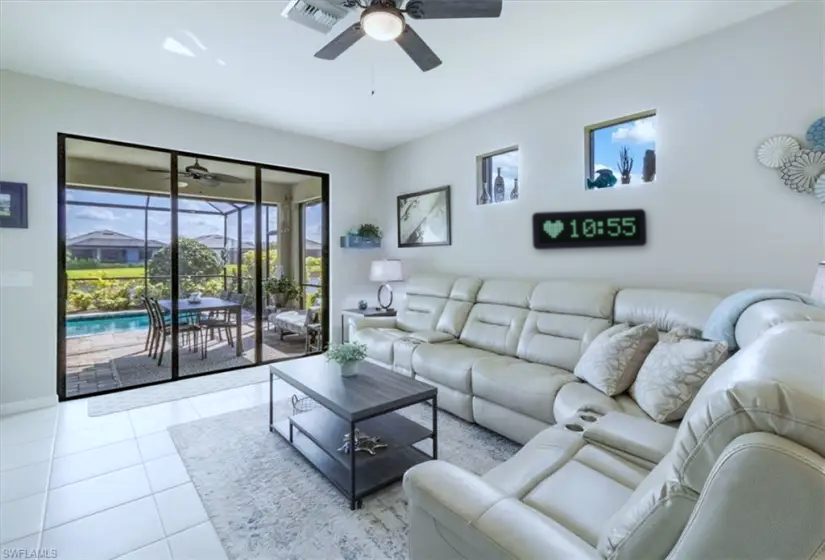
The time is **10:55**
